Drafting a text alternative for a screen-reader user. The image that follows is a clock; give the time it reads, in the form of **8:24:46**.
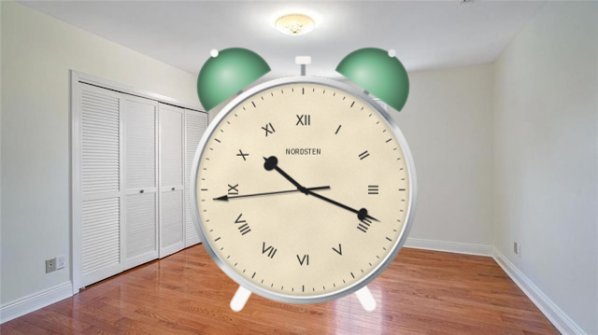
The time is **10:18:44**
